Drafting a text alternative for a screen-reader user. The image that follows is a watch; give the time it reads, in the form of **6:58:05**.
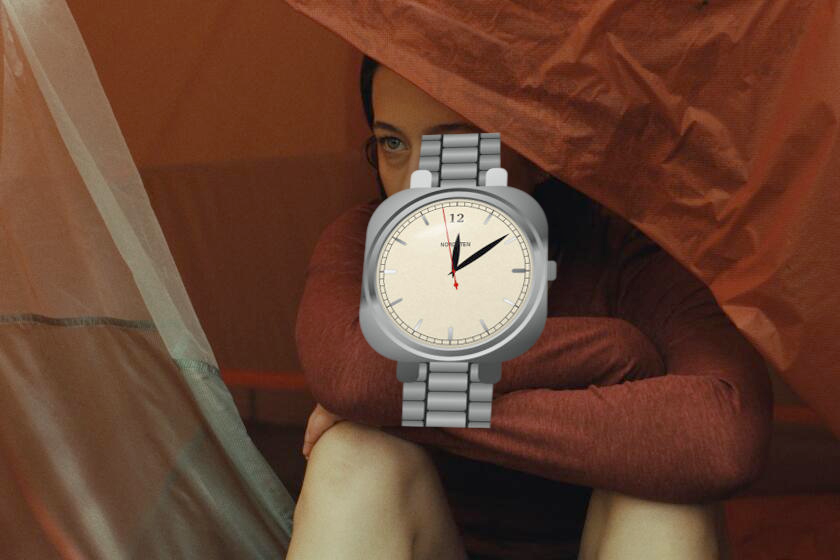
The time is **12:08:58**
